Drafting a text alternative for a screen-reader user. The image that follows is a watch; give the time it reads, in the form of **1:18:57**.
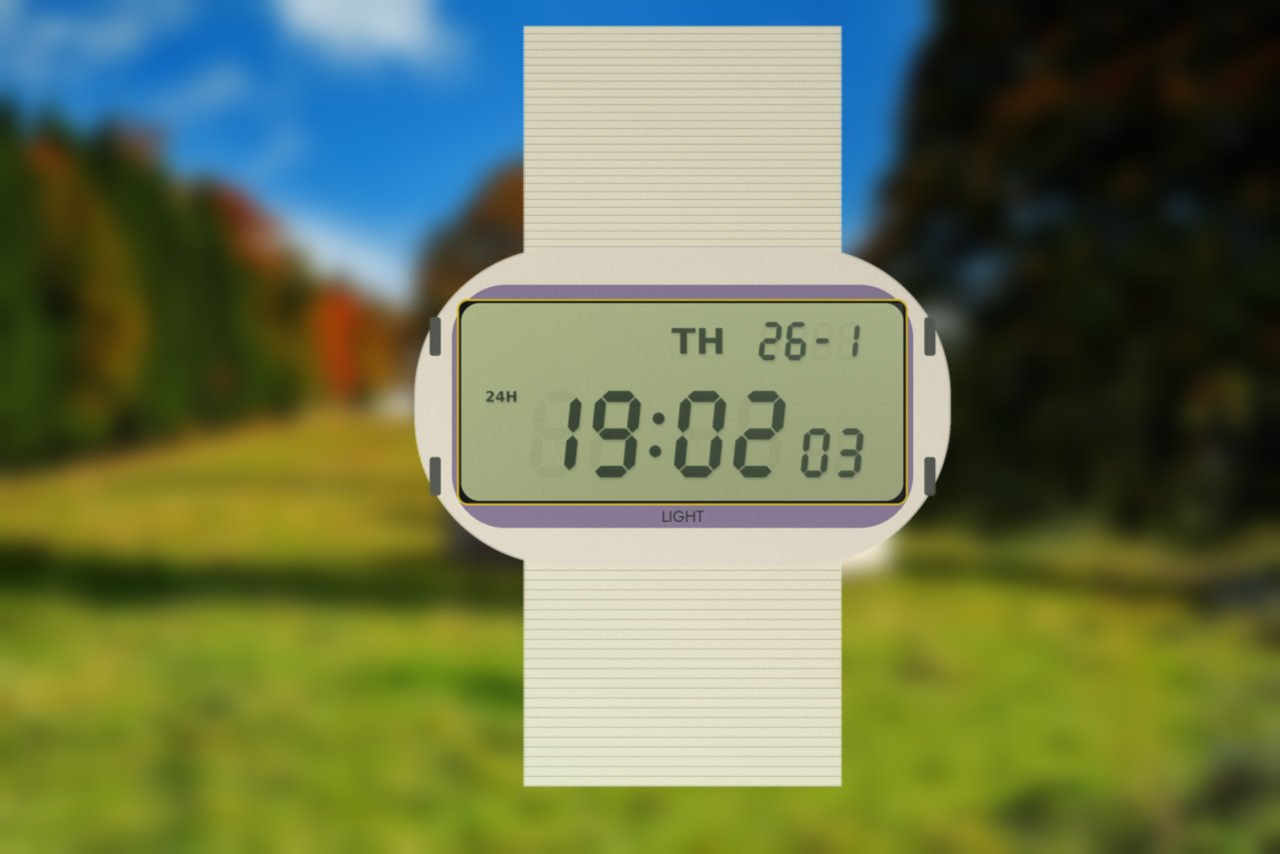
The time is **19:02:03**
